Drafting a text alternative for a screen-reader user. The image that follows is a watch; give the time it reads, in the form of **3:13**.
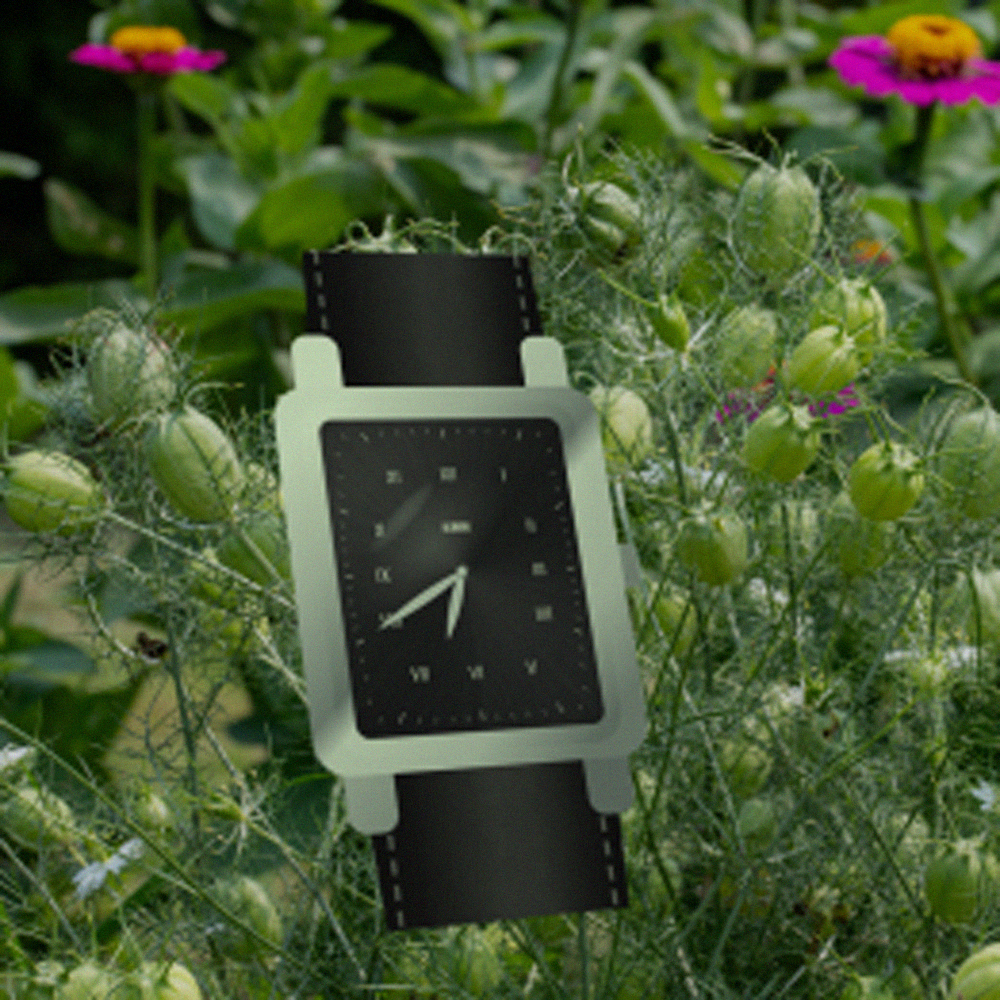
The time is **6:40**
